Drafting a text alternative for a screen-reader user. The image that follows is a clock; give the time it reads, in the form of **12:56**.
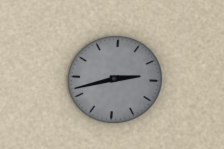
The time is **2:42**
